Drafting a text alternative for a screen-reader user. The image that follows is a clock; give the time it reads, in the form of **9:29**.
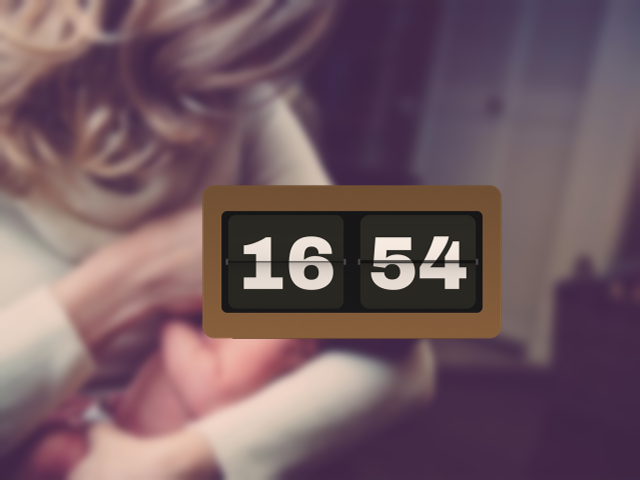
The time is **16:54**
